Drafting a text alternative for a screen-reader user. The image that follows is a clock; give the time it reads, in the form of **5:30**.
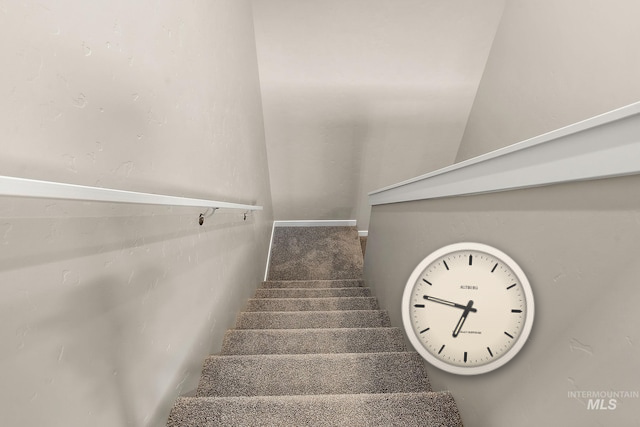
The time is **6:47**
